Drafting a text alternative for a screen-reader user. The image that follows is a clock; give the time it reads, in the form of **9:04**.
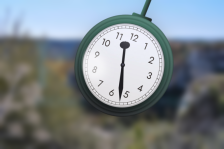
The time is **11:27**
